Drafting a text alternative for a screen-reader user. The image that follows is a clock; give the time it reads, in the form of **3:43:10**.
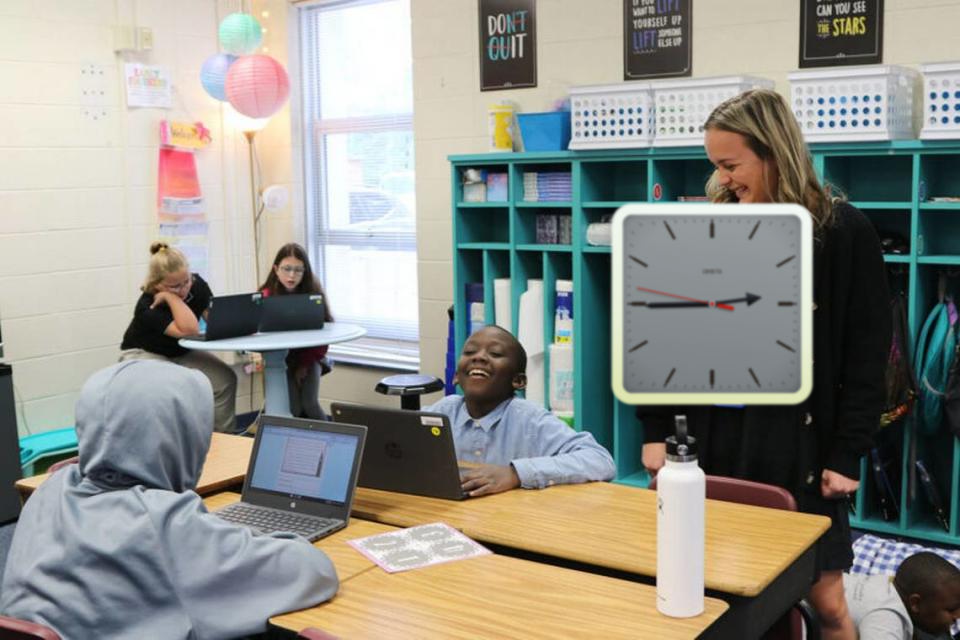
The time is **2:44:47**
